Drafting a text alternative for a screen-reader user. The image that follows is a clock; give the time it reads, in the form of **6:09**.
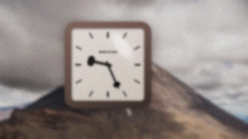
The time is **9:26**
